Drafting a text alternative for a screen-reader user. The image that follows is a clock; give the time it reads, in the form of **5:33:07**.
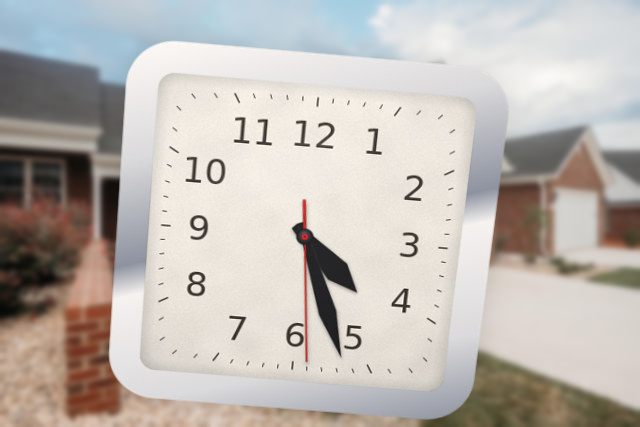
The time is **4:26:29**
